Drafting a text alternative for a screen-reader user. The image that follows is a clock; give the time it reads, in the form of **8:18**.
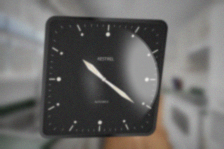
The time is **10:21**
